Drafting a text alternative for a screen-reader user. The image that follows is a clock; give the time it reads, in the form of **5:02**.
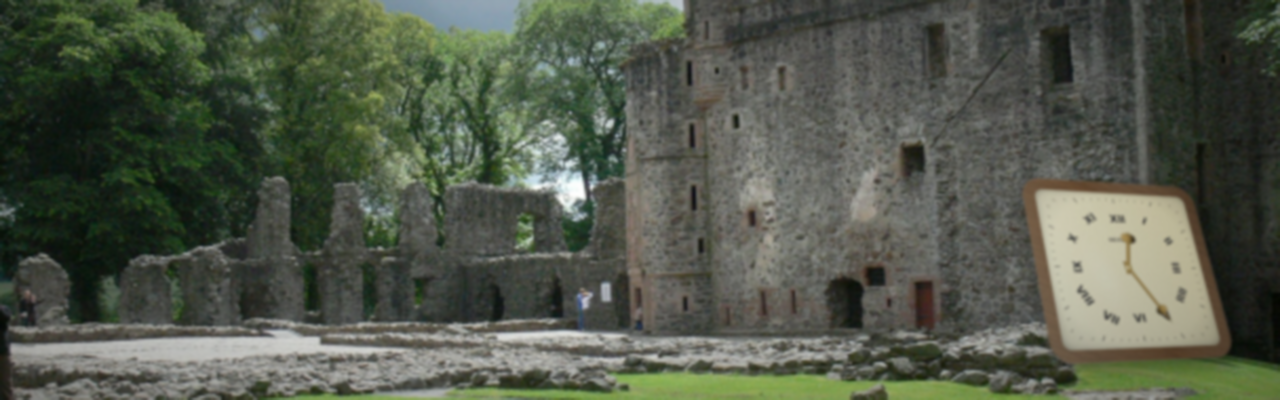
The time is **12:25**
